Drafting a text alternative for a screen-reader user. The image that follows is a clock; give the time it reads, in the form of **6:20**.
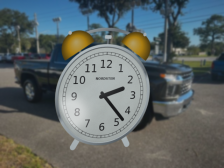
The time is **2:23**
